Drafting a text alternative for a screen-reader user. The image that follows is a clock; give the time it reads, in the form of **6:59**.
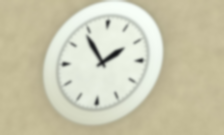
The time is **1:54**
